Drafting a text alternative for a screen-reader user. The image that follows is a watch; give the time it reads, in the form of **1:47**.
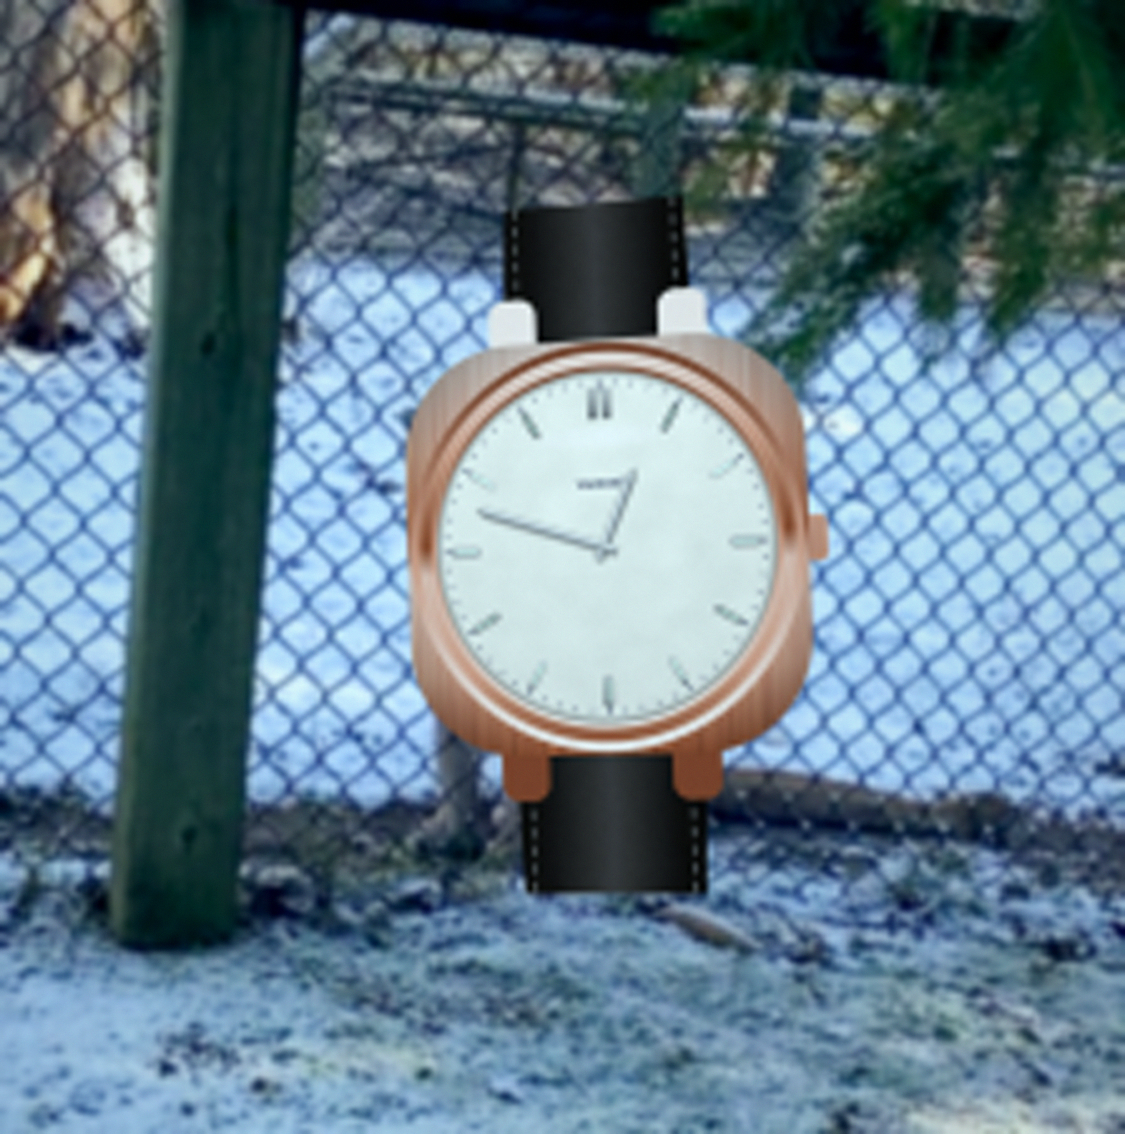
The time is **12:48**
